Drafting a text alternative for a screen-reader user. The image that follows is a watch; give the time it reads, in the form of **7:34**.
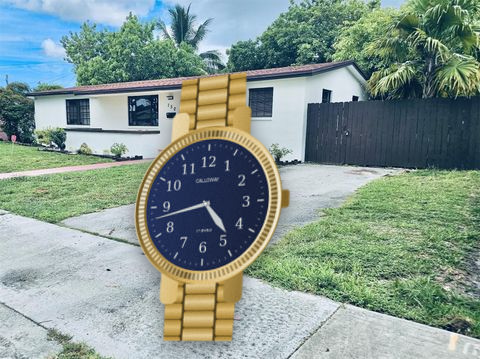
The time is **4:43**
